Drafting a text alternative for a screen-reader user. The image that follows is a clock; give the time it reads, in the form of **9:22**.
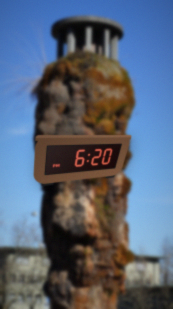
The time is **6:20**
